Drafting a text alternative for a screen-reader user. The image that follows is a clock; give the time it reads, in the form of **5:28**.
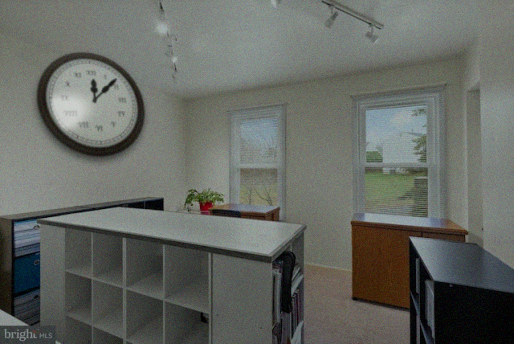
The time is **12:08**
